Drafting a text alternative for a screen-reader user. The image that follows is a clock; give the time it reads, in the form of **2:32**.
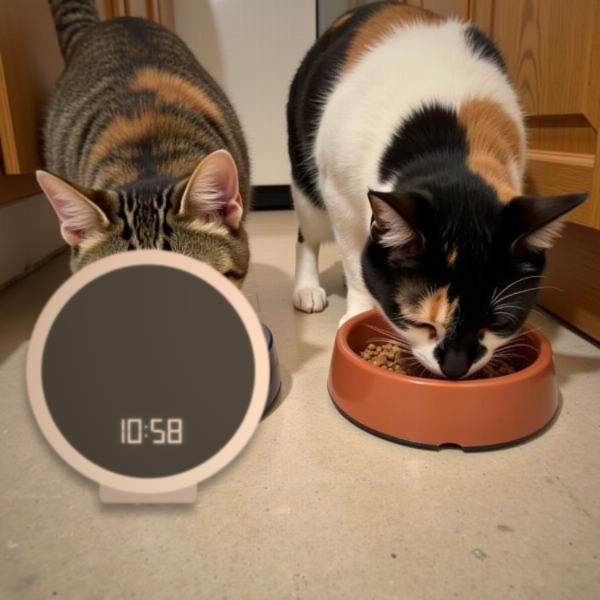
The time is **10:58**
